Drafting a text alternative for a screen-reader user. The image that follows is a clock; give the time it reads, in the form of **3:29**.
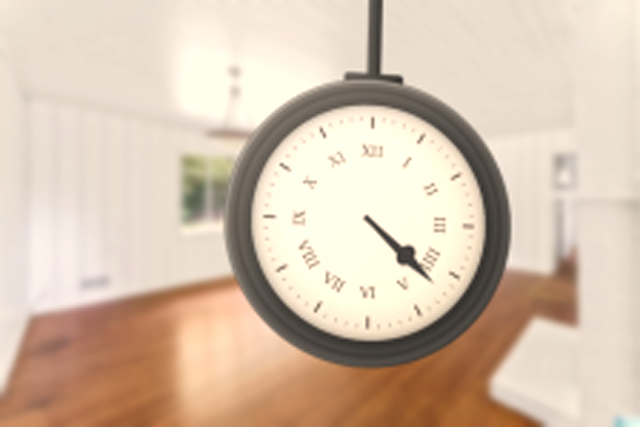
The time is **4:22**
